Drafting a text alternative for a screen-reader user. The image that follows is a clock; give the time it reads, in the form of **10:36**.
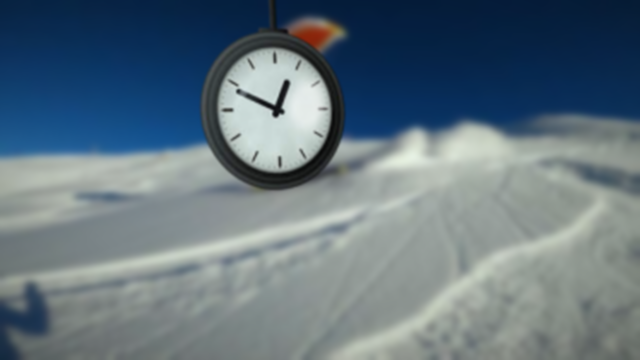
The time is **12:49**
